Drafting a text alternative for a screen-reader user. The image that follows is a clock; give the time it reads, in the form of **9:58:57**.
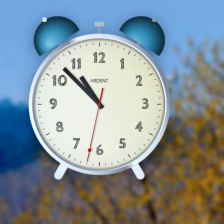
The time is **10:52:32**
